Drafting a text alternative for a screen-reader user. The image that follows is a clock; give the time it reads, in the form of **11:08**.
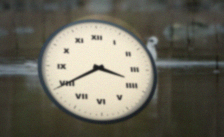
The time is **3:40**
